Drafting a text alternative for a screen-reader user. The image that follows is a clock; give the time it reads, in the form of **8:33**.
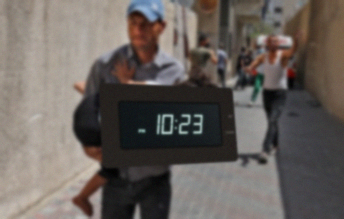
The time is **10:23**
